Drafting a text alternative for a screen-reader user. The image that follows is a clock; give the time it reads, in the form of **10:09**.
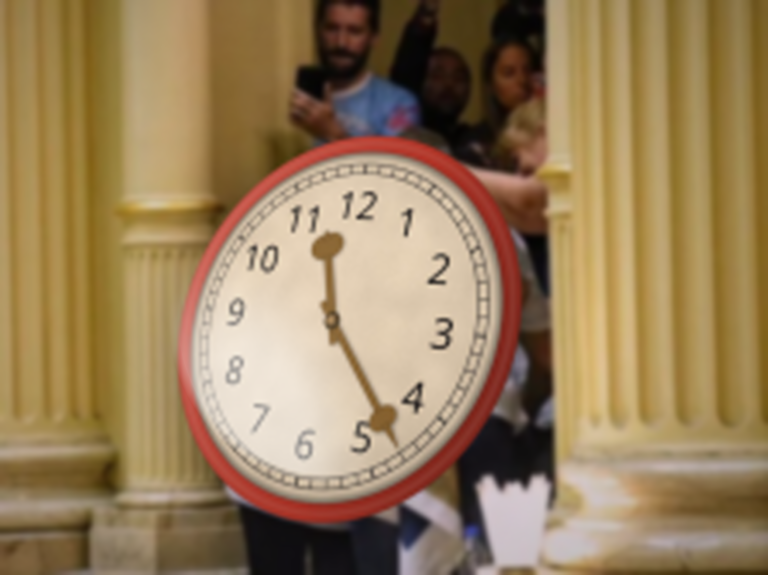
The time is **11:23**
